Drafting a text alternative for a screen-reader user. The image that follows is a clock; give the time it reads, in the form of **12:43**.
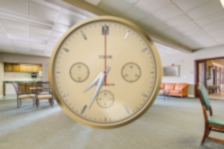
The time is **7:34**
